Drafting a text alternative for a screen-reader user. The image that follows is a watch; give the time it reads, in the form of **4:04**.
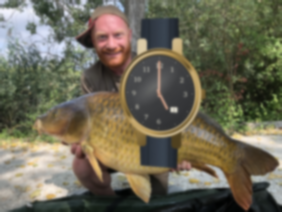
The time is **5:00**
